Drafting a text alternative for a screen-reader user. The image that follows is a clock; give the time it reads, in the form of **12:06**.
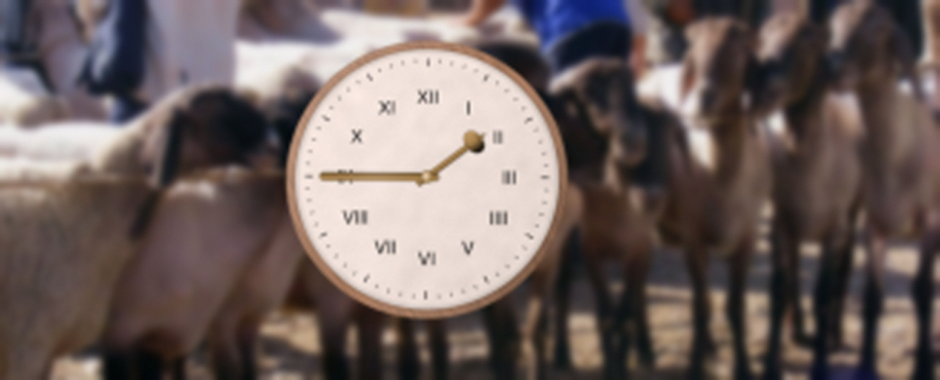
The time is **1:45**
